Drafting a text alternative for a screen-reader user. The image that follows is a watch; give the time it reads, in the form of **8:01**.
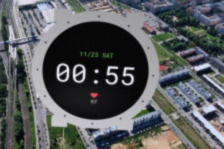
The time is **0:55**
